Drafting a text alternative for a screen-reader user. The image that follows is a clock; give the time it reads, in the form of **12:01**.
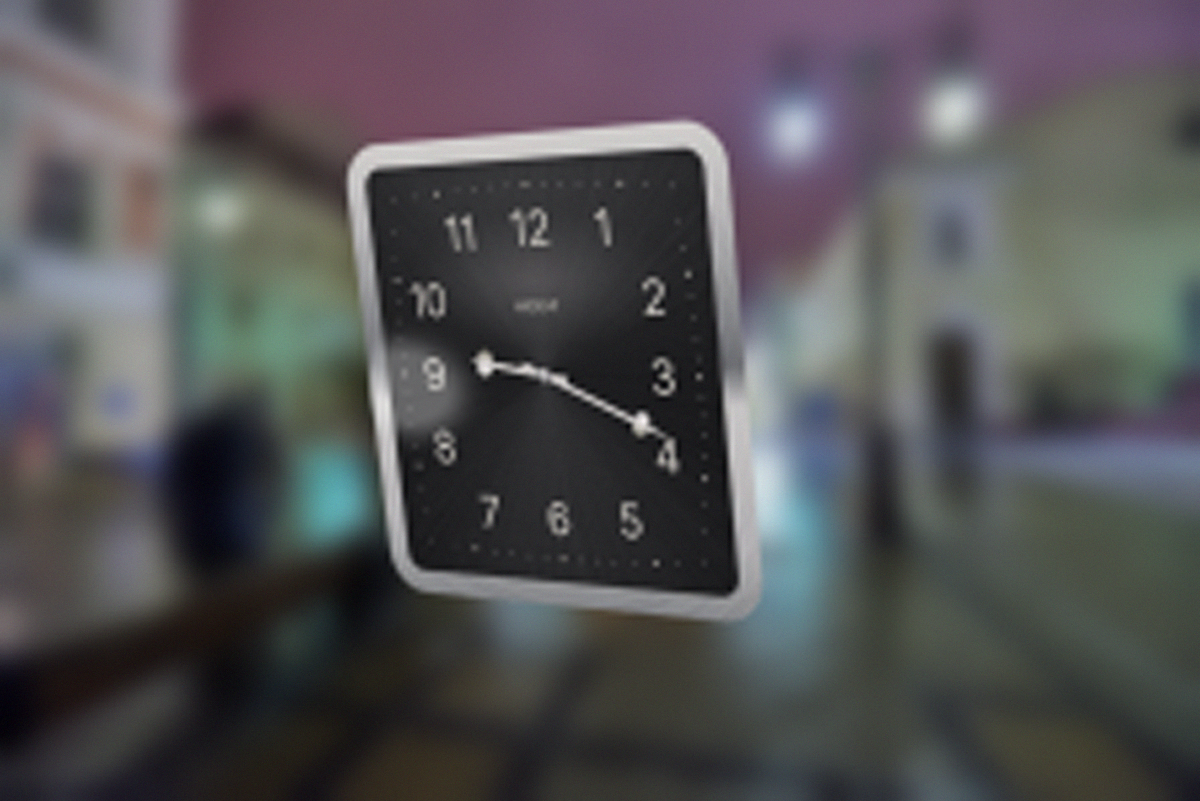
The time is **9:19**
